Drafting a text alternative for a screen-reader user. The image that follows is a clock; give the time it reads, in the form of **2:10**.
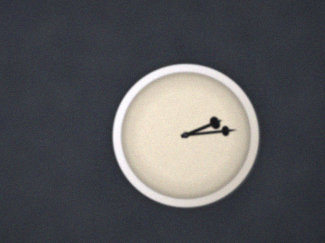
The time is **2:14**
